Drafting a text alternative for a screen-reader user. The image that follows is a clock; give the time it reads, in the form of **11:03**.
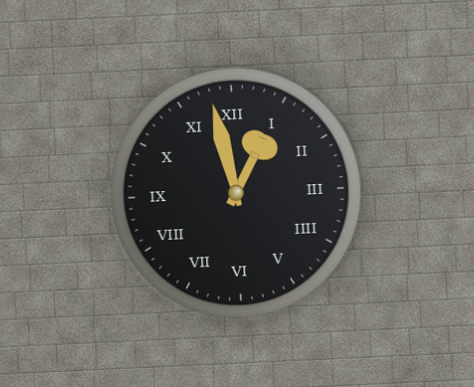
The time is **12:58**
